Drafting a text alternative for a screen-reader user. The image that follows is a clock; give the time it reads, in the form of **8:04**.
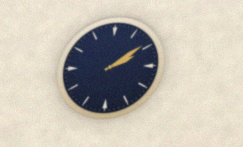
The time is **2:09**
